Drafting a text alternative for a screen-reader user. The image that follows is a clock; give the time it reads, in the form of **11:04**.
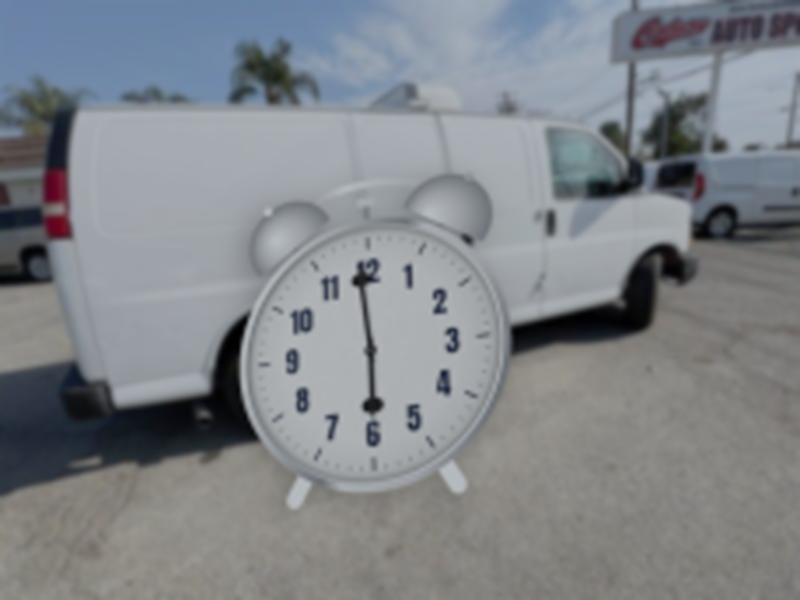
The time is **5:59**
